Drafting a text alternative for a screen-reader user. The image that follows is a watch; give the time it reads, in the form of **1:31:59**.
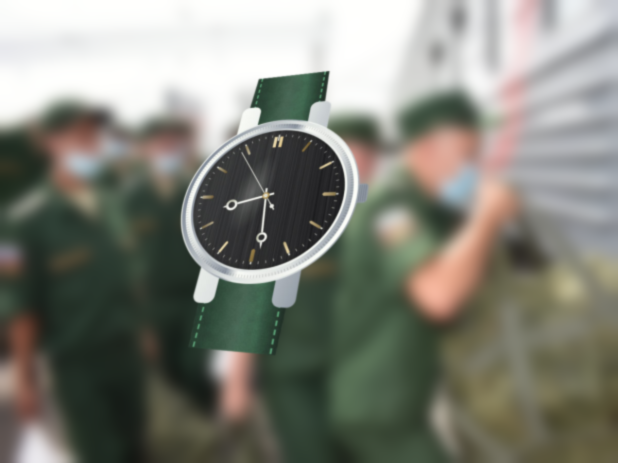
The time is **8:28:54**
